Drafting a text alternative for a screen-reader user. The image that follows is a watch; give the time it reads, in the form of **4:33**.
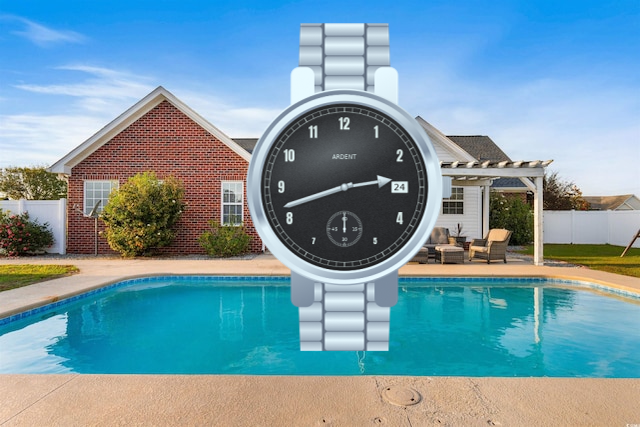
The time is **2:42**
